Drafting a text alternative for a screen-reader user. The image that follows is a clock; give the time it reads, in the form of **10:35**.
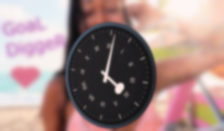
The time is **4:01**
